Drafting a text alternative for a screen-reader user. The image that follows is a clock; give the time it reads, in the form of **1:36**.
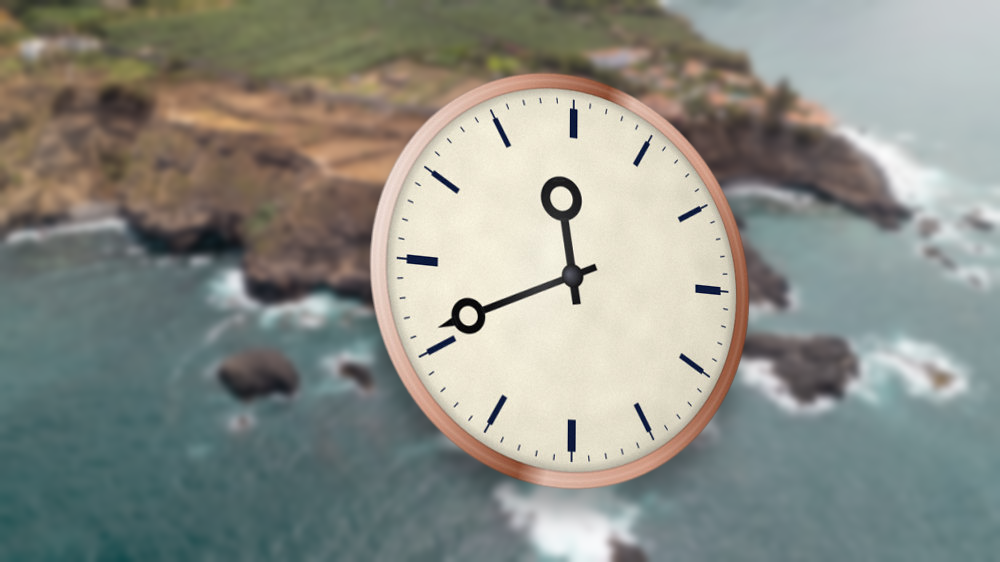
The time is **11:41**
